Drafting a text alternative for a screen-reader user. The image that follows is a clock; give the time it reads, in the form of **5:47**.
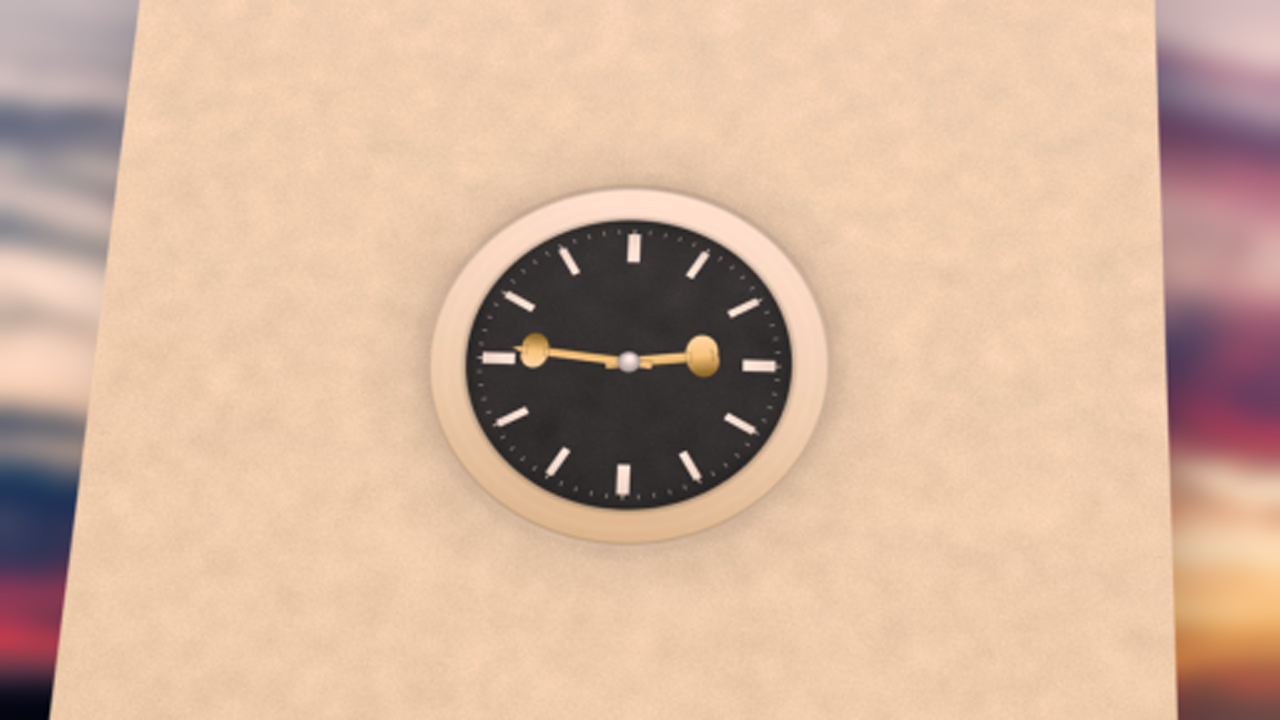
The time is **2:46**
